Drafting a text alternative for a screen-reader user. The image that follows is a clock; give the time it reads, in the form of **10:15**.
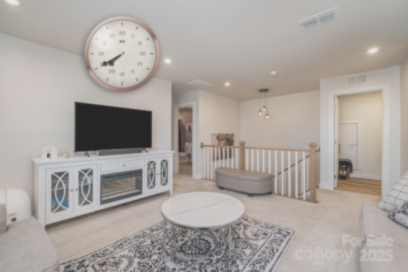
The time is **7:40**
